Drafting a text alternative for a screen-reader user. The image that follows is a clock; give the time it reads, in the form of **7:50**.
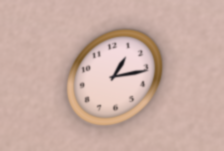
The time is **1:16**
